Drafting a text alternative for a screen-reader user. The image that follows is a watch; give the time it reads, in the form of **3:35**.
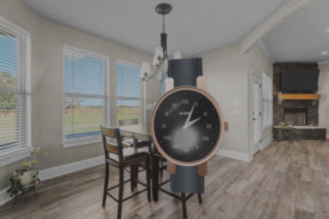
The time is **2:04**
